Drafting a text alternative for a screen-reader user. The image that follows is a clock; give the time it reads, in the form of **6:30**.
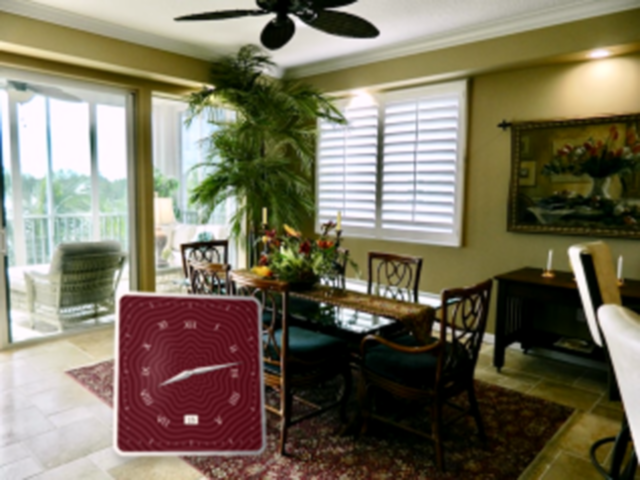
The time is **8:13**
